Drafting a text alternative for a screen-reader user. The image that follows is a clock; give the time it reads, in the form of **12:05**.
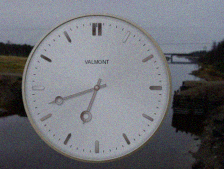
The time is **6:42**
